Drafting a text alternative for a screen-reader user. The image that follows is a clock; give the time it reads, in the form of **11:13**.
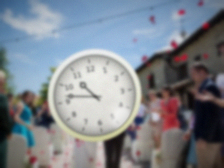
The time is **10:47**
